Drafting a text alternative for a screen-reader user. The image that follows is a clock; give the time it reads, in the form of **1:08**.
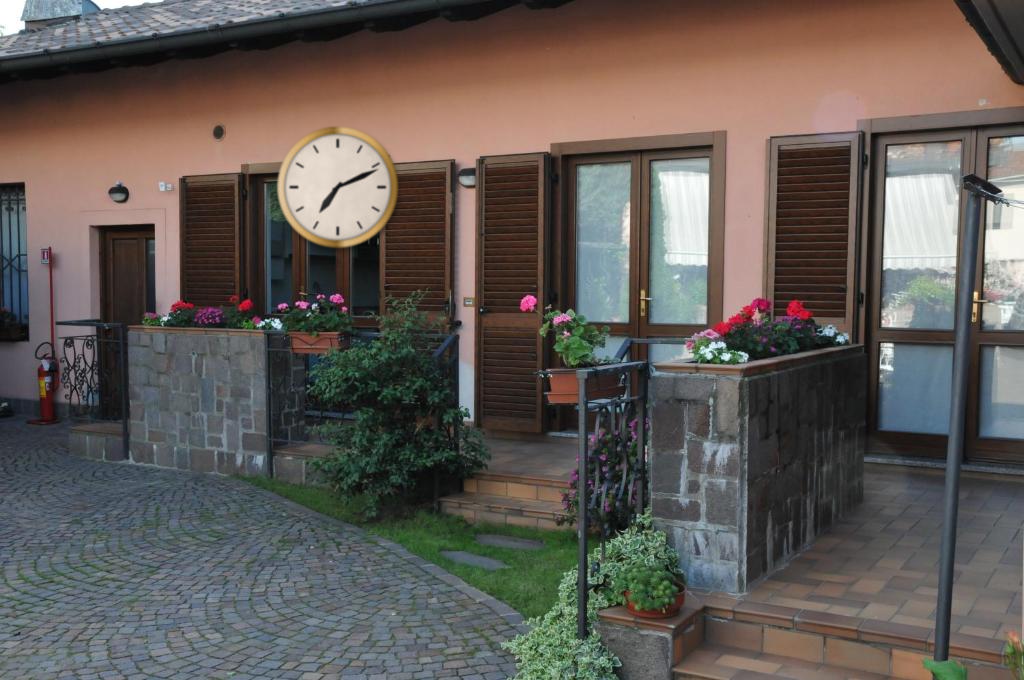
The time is **7:11**
